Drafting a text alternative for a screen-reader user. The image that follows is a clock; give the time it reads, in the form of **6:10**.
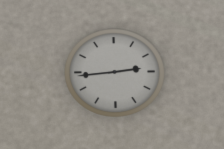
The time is **2:44**
